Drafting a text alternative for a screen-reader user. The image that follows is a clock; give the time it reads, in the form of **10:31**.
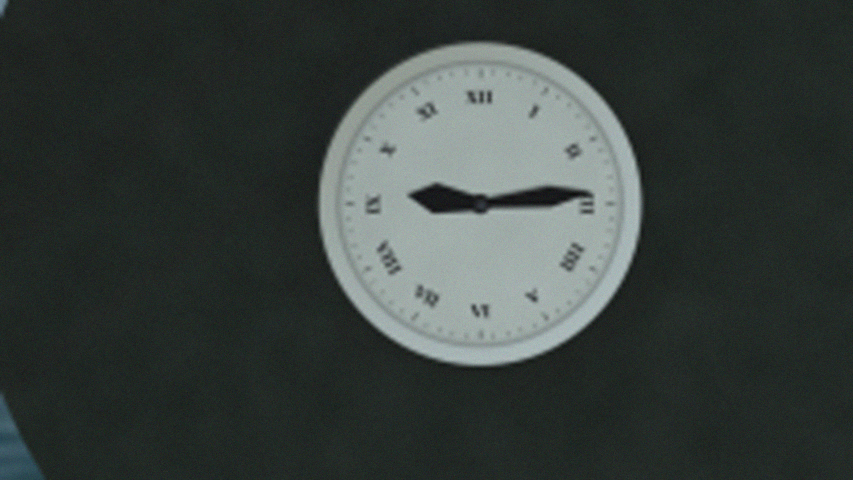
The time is **9:14**
